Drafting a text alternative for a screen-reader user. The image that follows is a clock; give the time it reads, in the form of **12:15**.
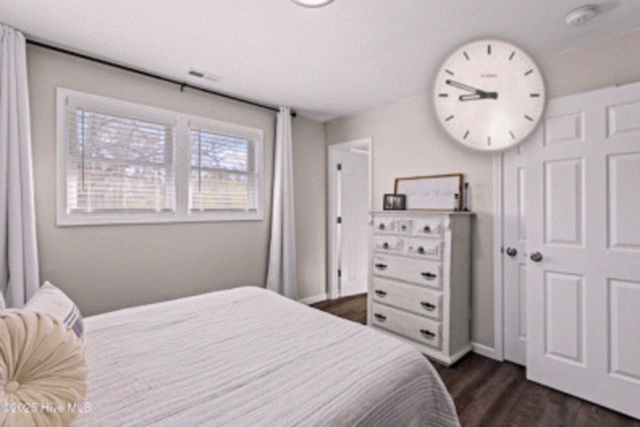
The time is **8:48**
